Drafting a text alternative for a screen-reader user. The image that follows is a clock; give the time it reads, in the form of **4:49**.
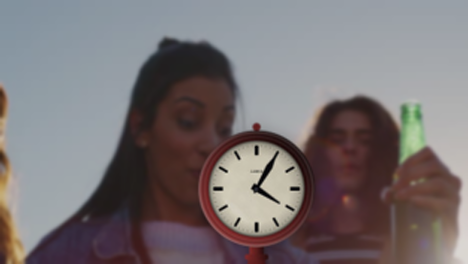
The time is **4:05**
